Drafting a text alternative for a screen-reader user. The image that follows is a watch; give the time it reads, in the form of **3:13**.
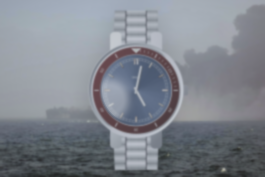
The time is **5:02**
